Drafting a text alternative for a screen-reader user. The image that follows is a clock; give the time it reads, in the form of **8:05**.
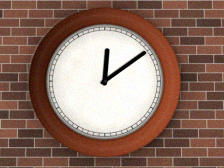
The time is **12:09**
